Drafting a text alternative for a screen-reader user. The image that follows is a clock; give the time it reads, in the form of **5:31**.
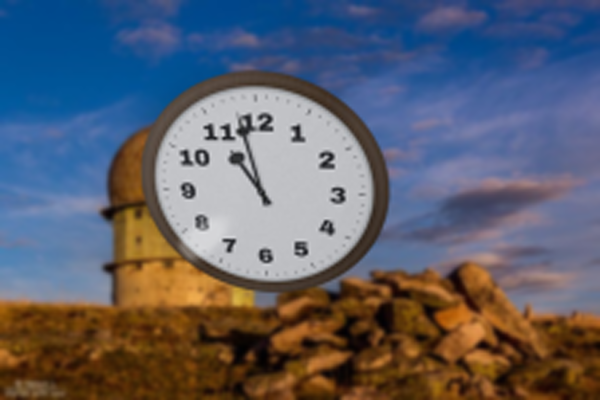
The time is **10:58**
